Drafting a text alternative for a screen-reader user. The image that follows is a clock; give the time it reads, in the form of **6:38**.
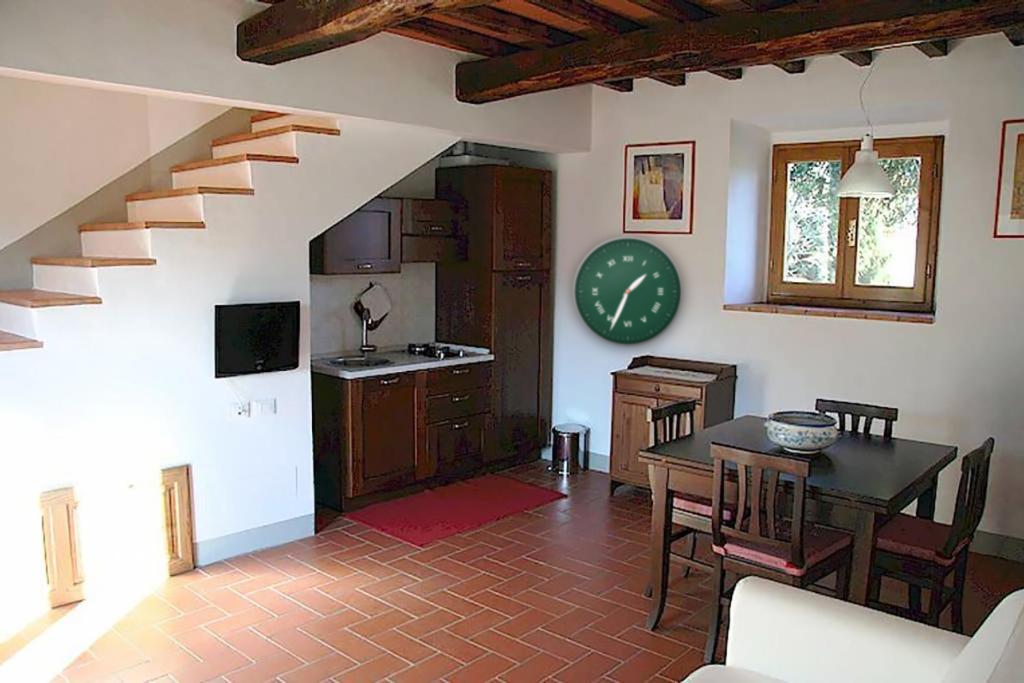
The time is **1:34**
